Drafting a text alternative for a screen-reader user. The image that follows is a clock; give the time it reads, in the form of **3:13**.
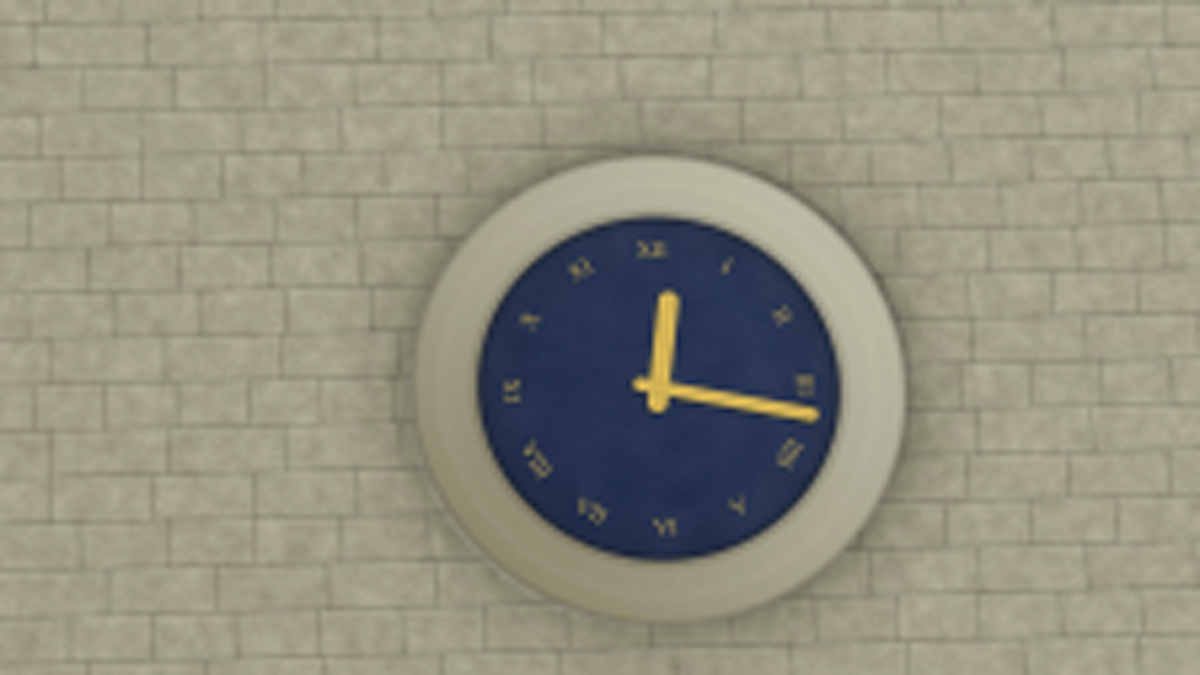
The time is **12:17**
